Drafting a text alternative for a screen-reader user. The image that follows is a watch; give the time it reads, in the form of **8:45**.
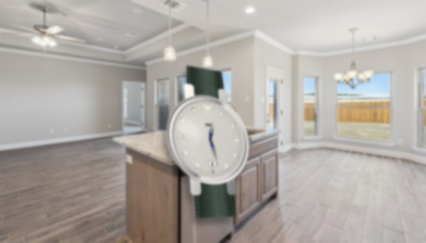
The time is **12:28**
